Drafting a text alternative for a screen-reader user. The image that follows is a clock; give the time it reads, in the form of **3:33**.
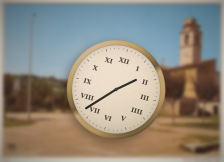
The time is **1:37**
